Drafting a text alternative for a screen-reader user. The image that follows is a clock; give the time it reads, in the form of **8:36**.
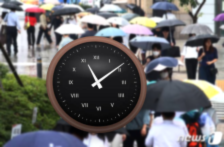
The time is **11:09**
